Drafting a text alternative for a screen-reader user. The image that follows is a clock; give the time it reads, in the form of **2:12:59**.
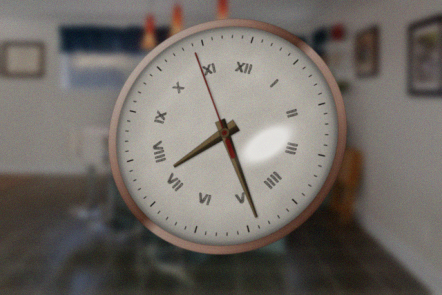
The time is **7:23:54**
